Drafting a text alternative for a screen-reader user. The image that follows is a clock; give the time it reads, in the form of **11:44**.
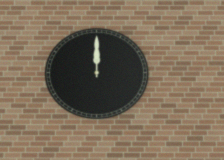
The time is **12:00**
